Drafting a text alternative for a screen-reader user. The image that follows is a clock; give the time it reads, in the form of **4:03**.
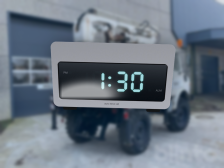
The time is **1:30**
